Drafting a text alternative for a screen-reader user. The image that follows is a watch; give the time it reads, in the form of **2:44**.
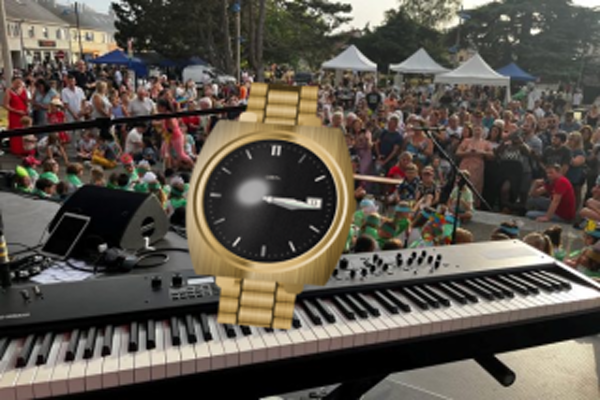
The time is **3:16**
